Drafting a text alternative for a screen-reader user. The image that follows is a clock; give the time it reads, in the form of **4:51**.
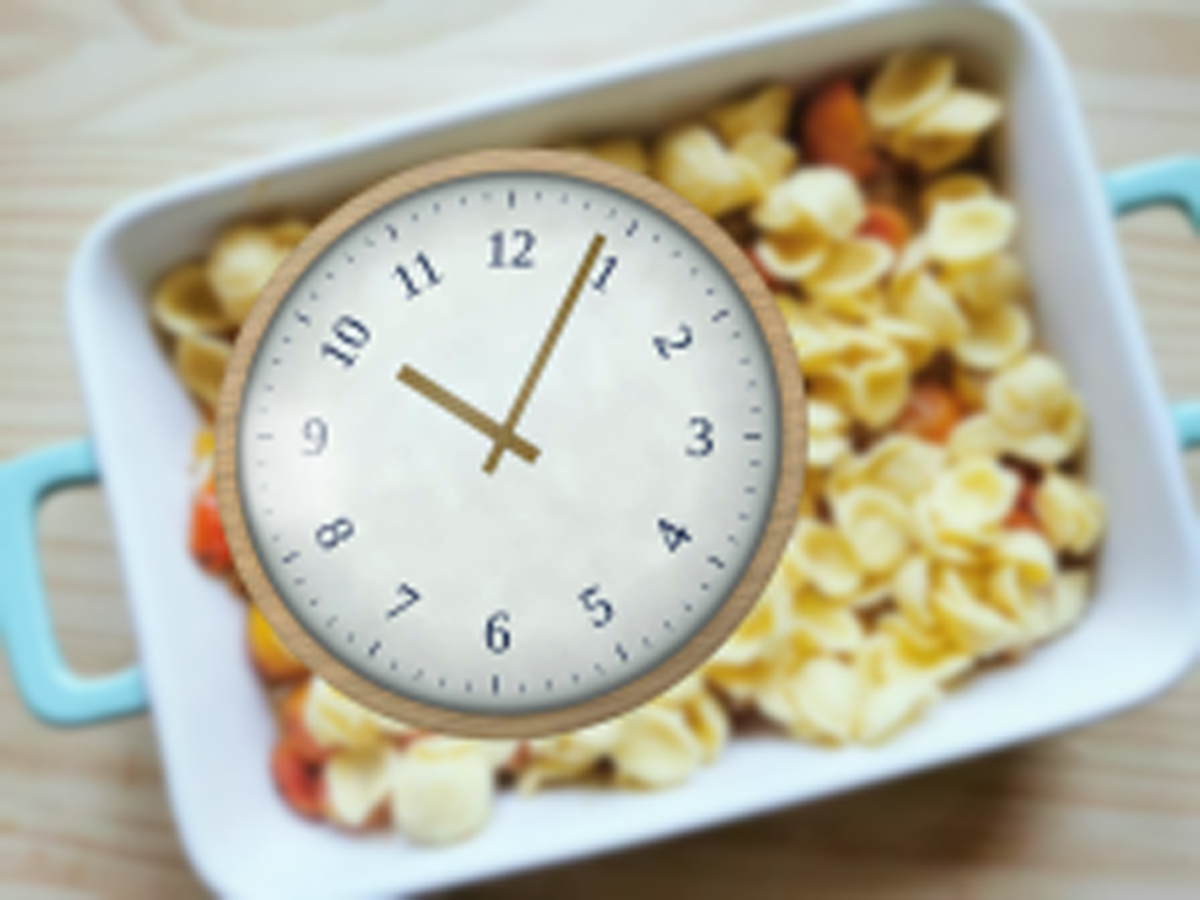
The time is **10:04**
